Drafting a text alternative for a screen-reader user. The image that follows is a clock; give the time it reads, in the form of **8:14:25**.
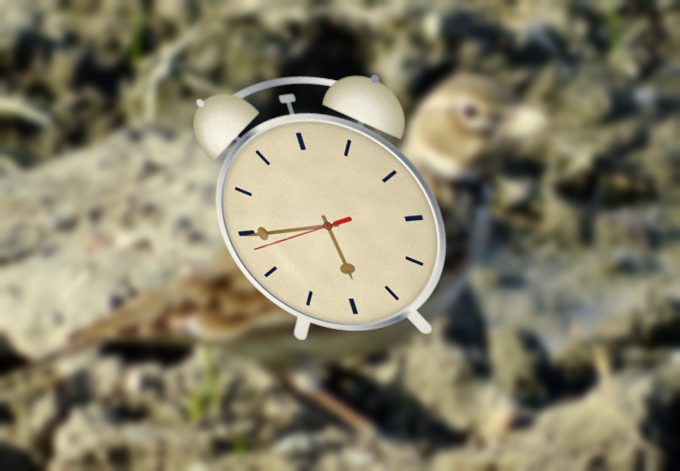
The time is **5:44:43**
